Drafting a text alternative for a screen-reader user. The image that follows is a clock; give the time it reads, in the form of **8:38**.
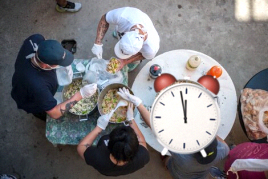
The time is **11:58**
